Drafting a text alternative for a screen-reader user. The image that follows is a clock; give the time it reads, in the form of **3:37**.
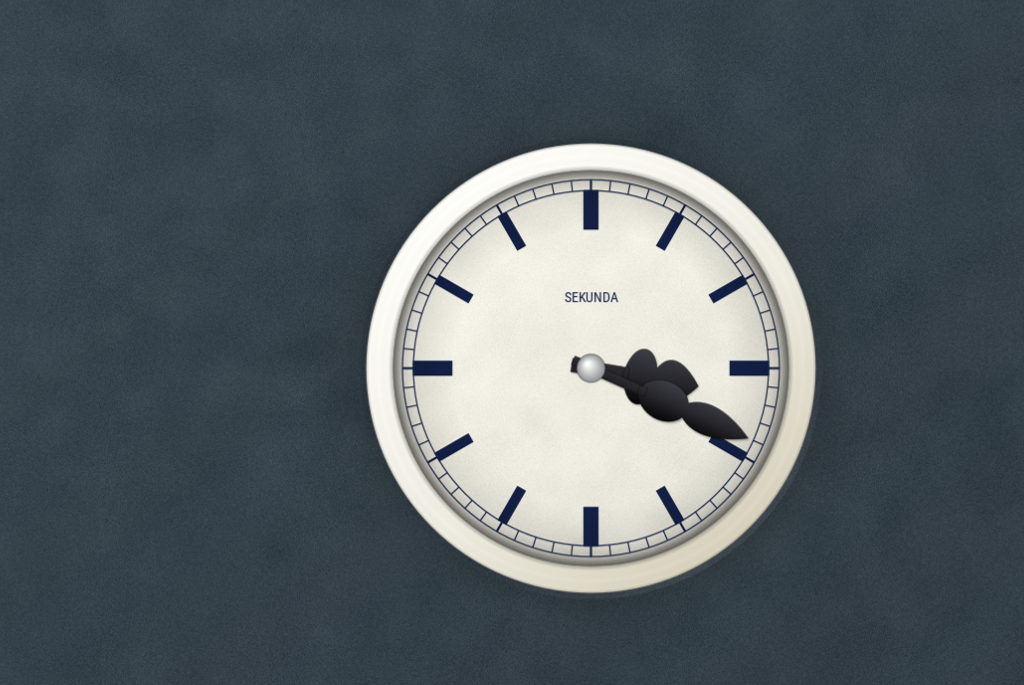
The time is **3:19**
